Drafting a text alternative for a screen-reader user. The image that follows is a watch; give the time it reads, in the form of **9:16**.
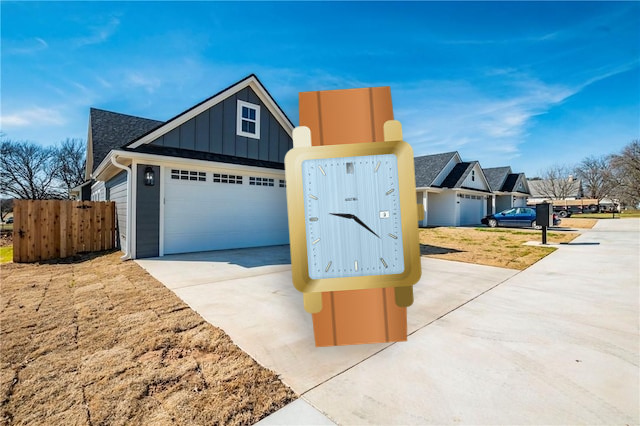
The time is **9:22**
